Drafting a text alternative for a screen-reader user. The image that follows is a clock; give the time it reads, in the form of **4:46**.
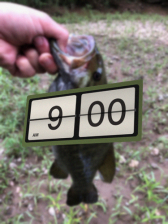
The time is **9:00**
